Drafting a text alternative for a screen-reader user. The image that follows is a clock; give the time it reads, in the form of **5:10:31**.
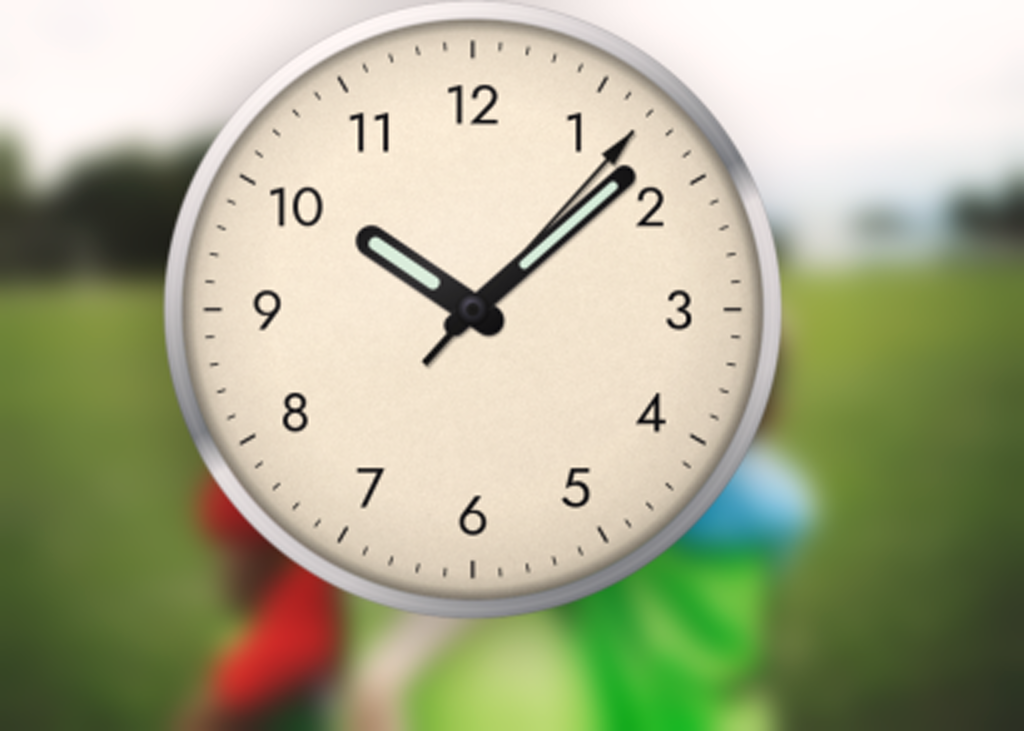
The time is **10:08:07**
